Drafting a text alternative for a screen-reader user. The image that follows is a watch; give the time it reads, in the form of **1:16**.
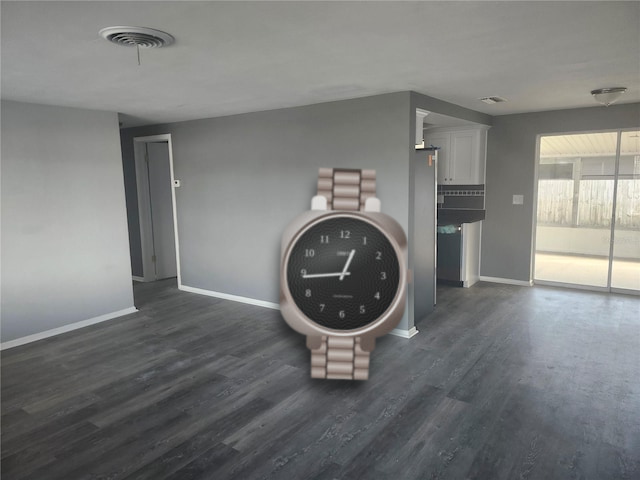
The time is **12:44**
